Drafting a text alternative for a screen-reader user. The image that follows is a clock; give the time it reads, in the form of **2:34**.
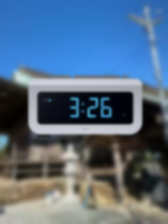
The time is **3:26**
